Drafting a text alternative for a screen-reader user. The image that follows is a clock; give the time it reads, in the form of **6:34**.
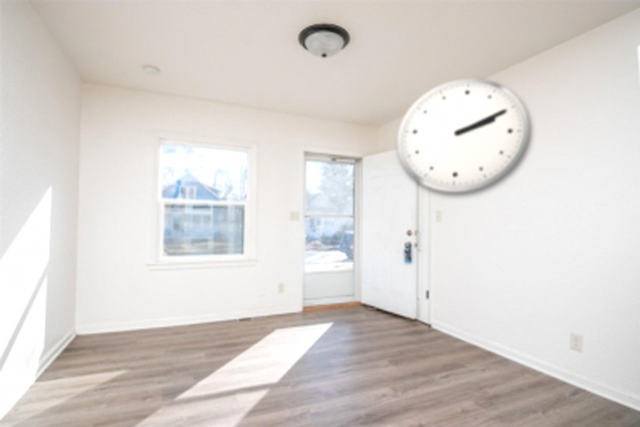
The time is **2:10**
